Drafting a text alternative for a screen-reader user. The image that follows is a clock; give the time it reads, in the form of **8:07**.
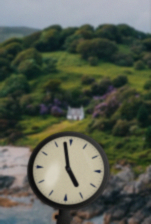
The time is **4:58**
